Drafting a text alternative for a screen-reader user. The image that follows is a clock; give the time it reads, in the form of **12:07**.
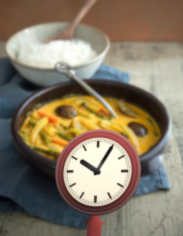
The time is **10:05**
